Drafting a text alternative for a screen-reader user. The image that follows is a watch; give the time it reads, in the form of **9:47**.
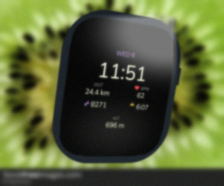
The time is **11:51**
